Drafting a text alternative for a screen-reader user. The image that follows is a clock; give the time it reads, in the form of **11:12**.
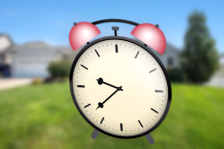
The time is **9:38**
